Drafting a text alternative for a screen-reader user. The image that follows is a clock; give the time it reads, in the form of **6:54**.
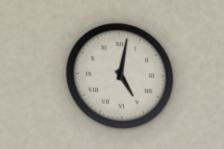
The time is **5:02**
